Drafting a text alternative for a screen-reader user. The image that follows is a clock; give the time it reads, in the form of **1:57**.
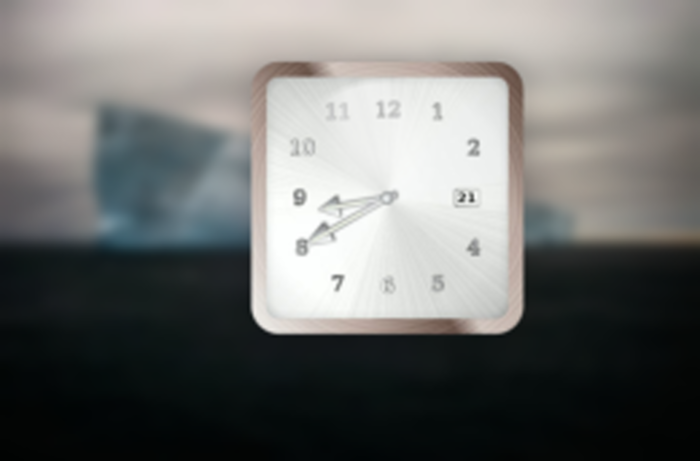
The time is **8:40**
